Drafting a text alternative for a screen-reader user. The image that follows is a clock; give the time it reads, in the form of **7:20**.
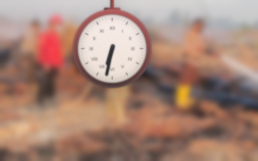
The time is **6:32**
